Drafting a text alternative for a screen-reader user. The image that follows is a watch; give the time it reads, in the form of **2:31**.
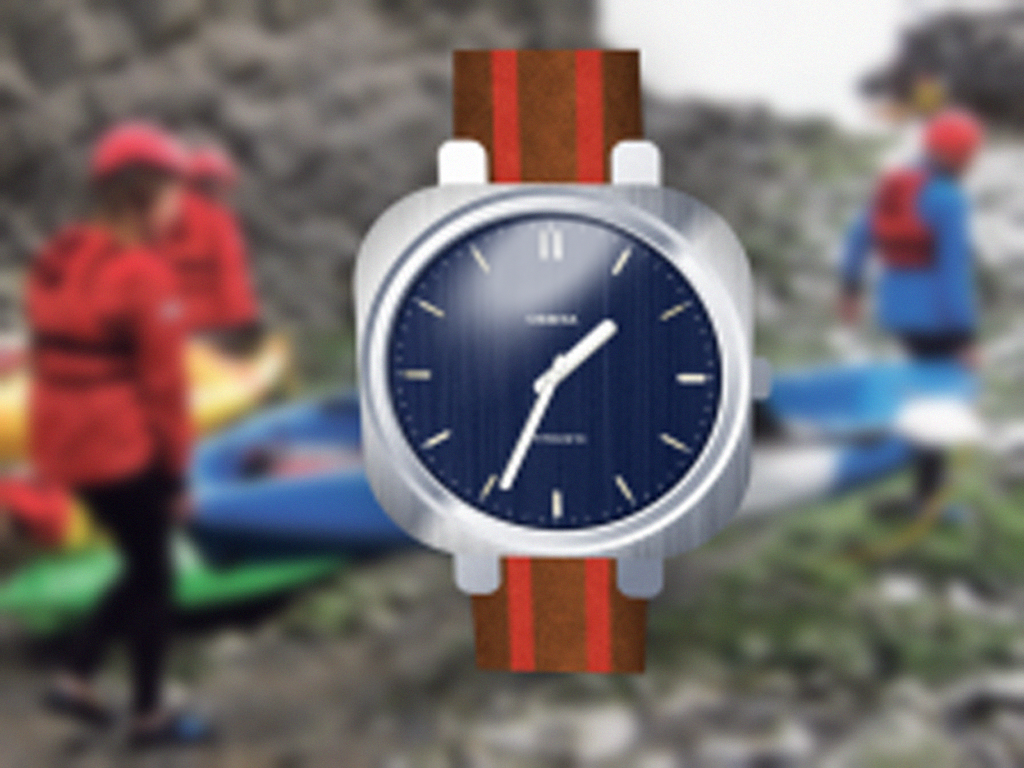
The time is **1:34**
